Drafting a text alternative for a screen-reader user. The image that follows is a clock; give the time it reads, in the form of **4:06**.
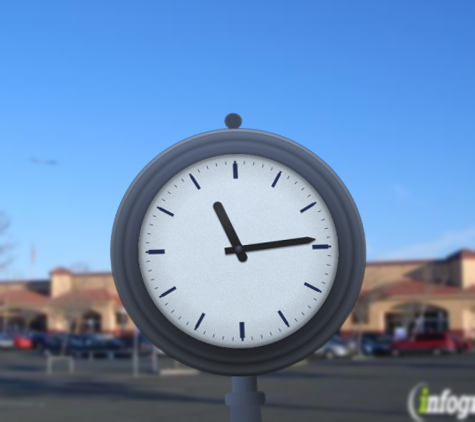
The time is **11:14**
